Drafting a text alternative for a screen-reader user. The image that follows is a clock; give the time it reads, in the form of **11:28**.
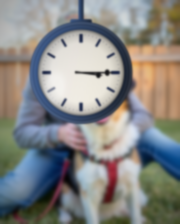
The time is **3:15**
